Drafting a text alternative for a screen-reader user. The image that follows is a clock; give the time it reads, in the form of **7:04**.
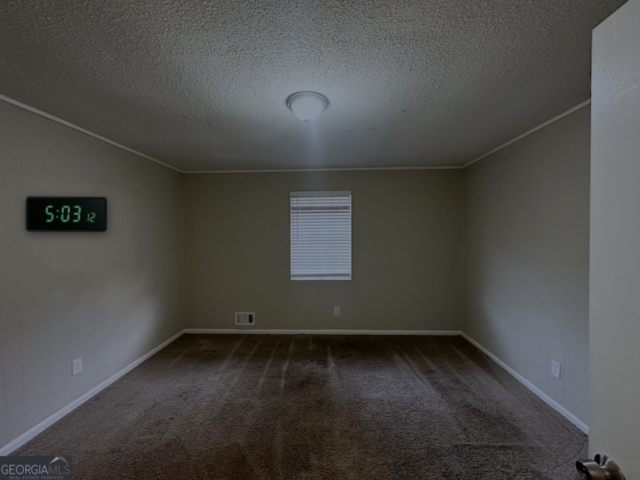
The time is **5:03**
